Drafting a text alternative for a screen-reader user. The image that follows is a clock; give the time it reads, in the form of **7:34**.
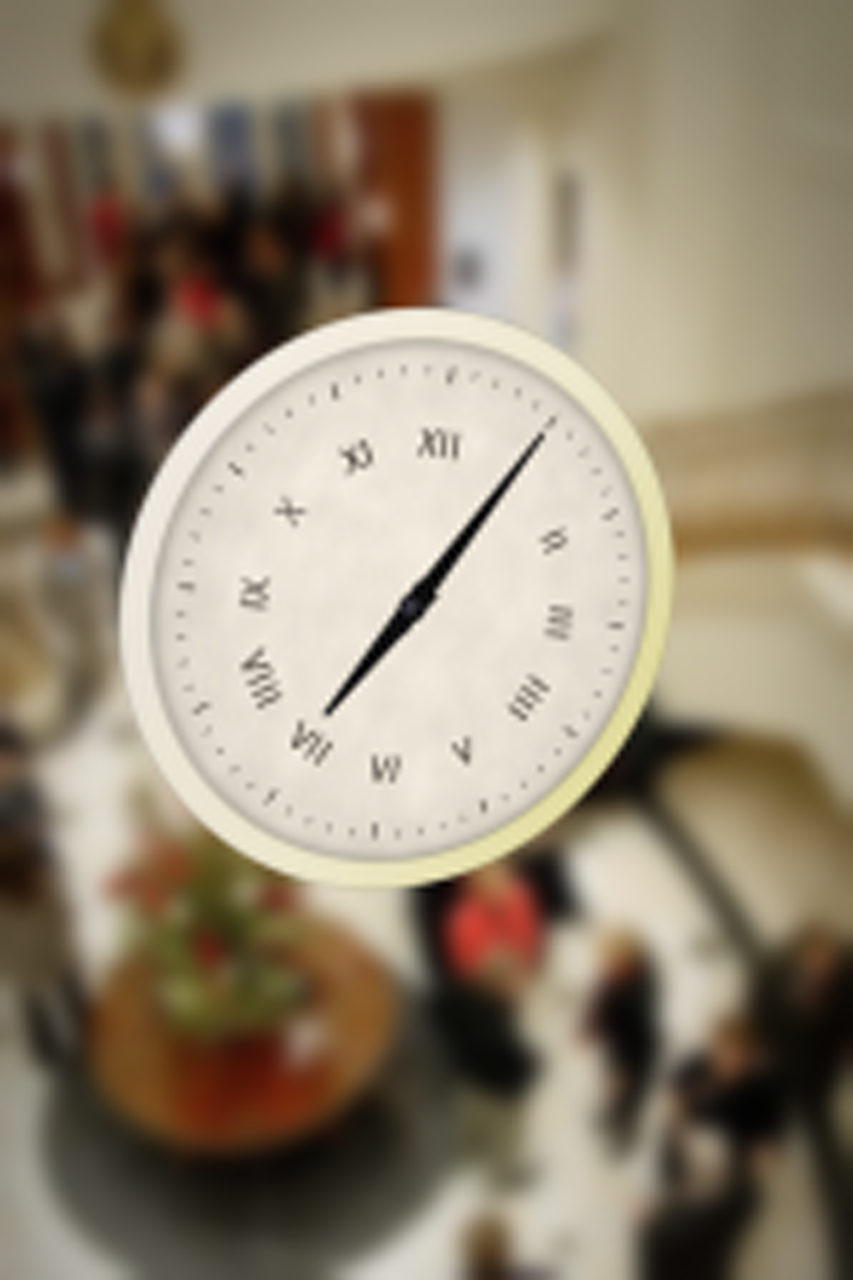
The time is **7:05**
